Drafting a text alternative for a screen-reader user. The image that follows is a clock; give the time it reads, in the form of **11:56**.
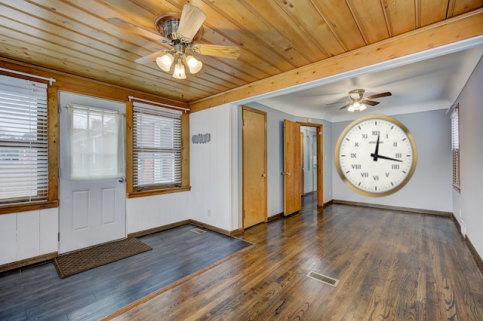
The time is **12:17**
